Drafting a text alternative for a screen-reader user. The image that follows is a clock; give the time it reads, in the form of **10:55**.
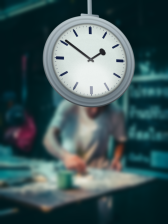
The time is **1:51**
